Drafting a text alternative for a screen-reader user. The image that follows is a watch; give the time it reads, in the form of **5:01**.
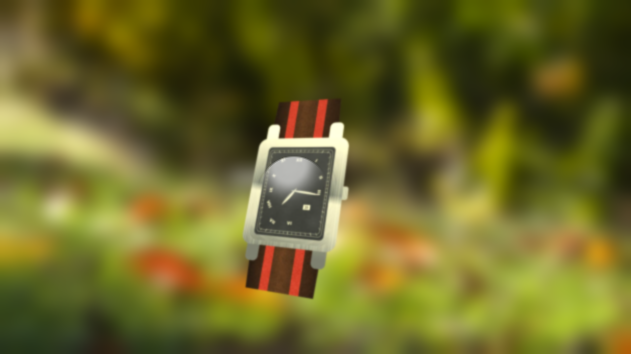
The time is **7:16**
